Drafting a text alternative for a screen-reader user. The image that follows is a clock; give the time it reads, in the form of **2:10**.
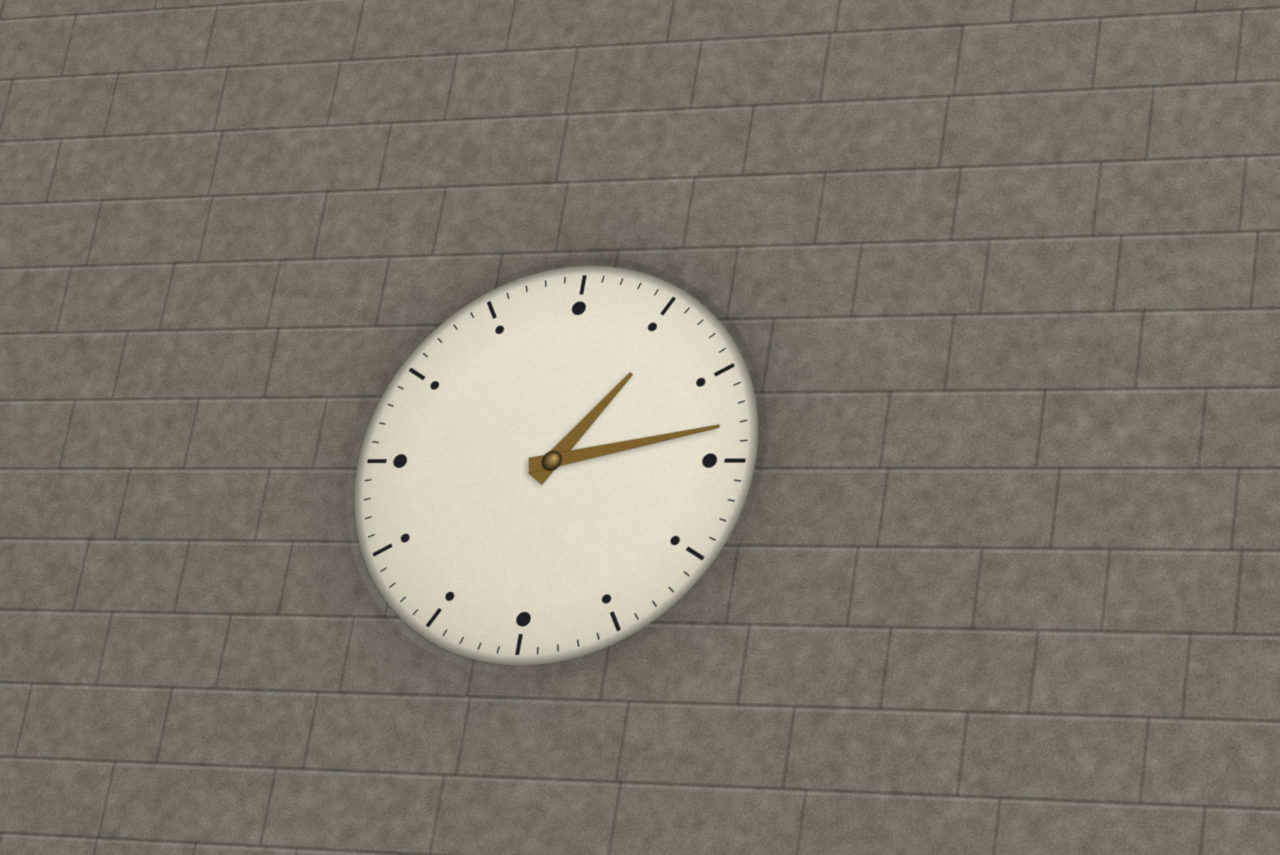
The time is **1:13**
